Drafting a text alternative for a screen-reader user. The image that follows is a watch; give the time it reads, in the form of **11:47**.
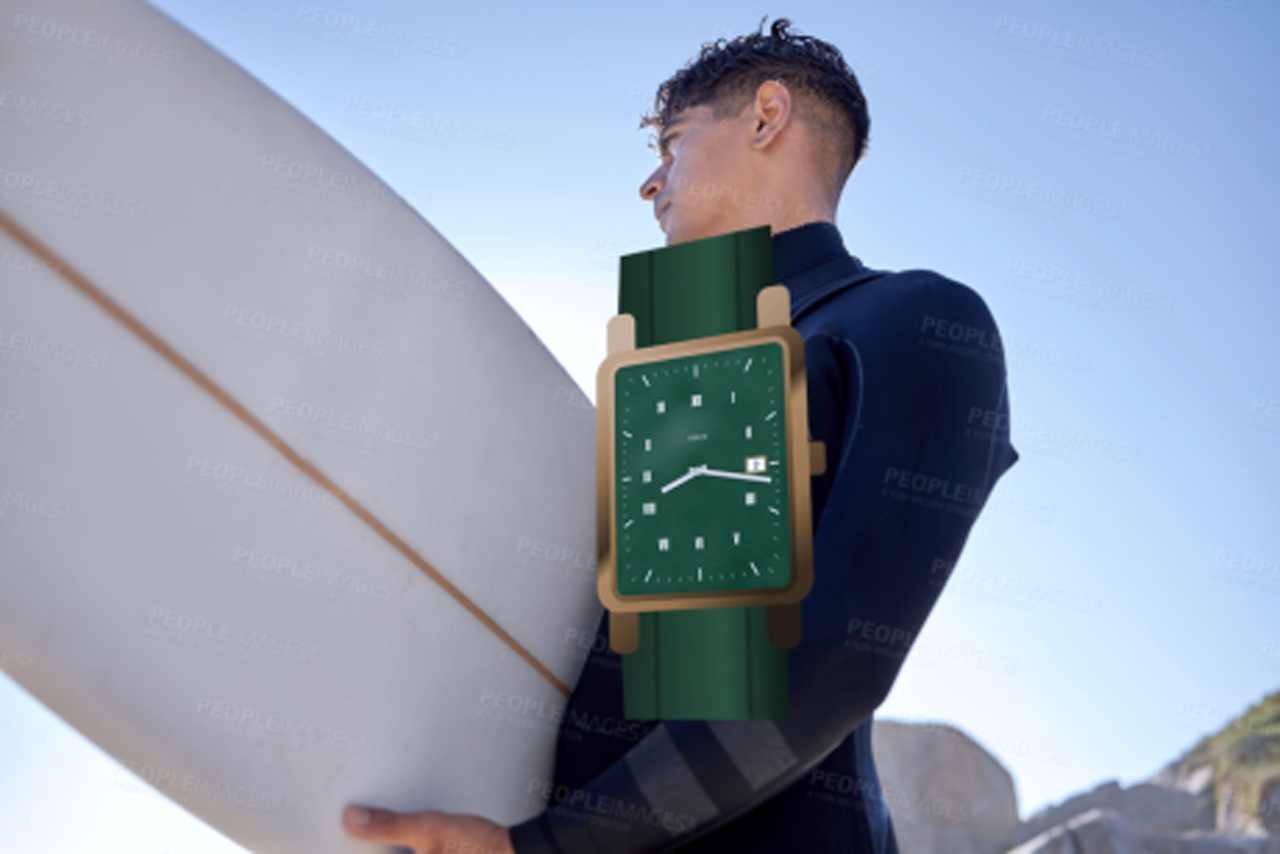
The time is **8:17**
